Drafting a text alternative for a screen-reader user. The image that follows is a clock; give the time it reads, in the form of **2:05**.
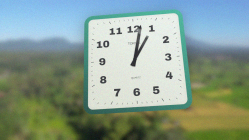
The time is **1:02**
